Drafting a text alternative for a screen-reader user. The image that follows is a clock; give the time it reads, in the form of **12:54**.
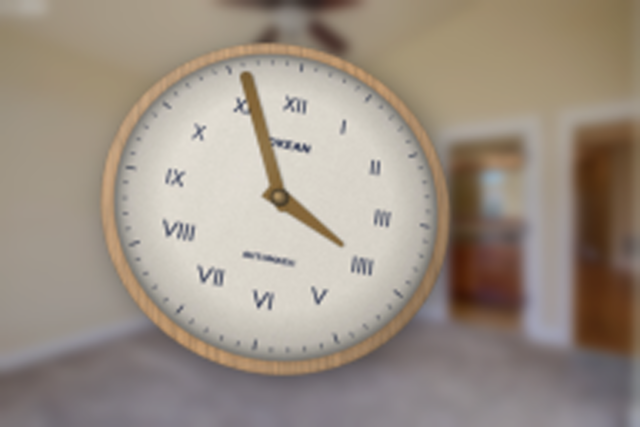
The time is **3:56**
